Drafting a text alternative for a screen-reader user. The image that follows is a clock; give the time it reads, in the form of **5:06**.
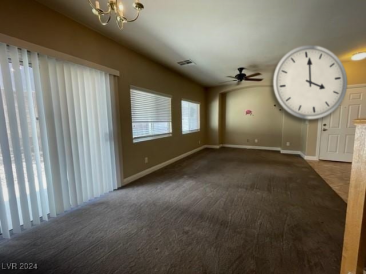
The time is **4:01**
